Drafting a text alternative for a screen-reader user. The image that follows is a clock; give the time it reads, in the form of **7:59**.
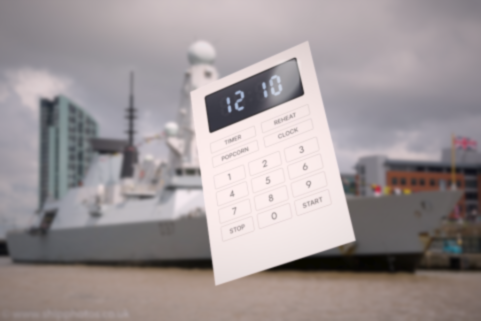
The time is **12:10**
